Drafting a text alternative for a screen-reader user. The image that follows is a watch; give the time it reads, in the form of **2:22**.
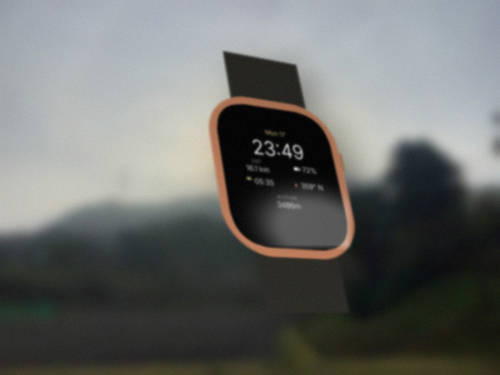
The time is **23:49**
